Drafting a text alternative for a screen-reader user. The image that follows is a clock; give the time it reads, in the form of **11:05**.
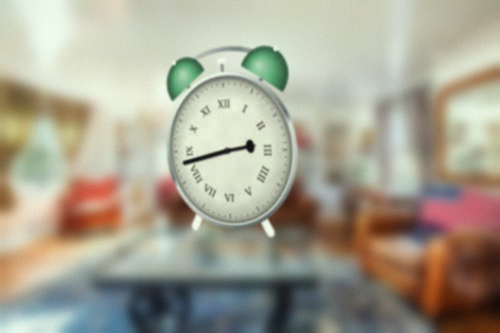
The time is **2:43**
